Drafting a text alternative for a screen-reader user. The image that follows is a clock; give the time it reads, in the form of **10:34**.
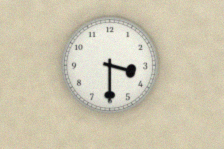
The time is **3:30**
